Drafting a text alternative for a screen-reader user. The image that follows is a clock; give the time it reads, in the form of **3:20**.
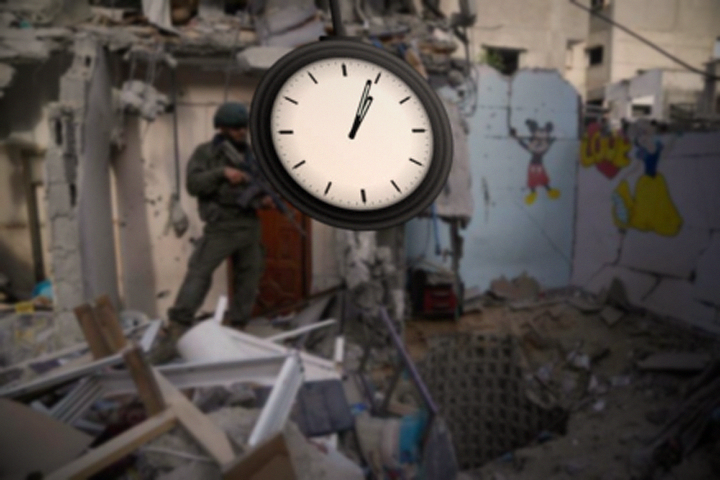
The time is **1:04**
